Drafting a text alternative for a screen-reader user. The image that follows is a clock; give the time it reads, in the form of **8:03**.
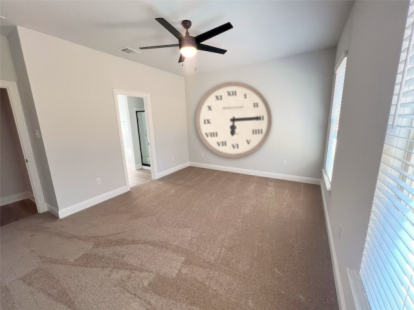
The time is **6:15**
